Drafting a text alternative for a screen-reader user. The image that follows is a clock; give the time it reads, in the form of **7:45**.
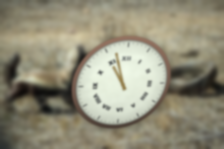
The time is **10:57**
